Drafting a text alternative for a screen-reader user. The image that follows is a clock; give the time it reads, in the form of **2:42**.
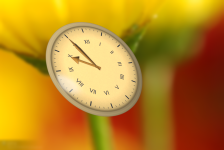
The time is **9:55**
